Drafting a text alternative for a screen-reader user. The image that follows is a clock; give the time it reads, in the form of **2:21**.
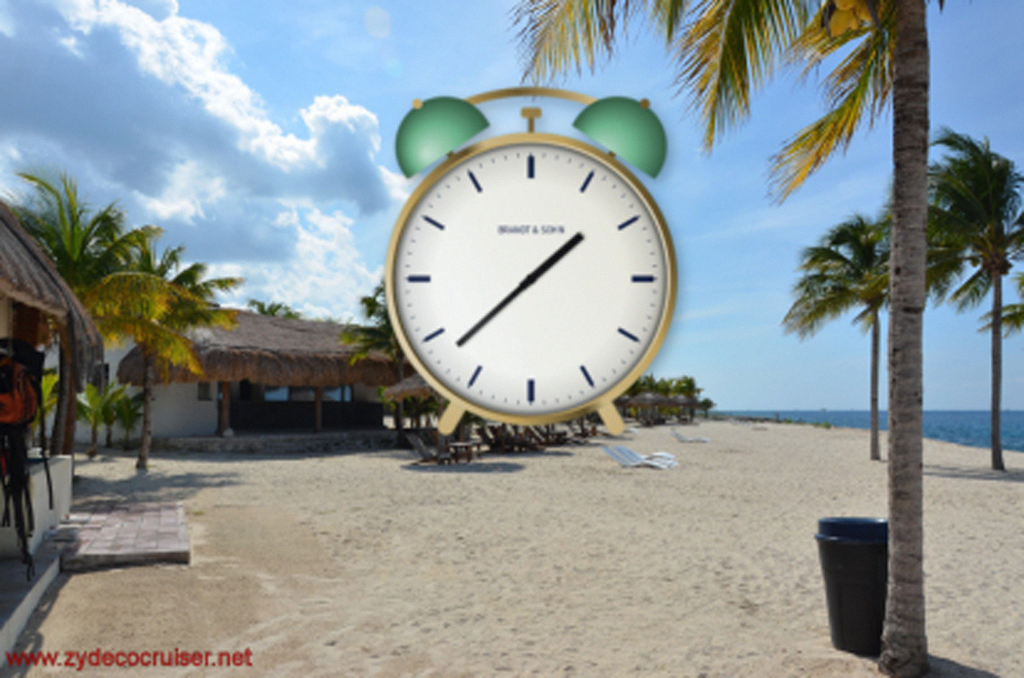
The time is **1:38**
